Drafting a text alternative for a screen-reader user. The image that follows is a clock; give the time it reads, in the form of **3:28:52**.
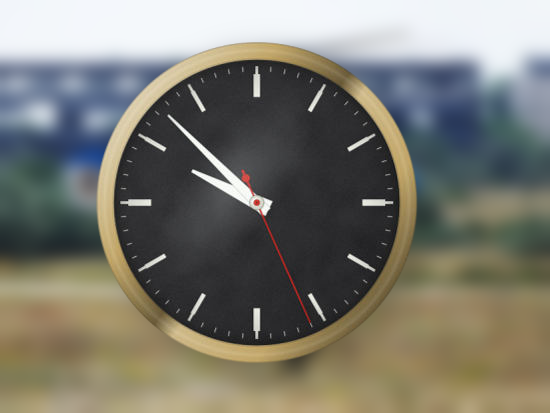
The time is **9:52:26**
